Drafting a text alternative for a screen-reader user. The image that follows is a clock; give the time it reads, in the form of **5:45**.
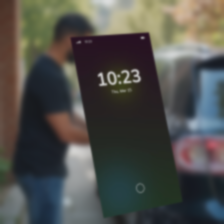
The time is **10:23**
